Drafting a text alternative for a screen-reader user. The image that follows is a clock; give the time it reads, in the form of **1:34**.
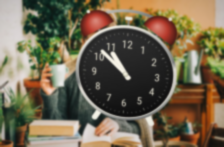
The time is **10:52**
